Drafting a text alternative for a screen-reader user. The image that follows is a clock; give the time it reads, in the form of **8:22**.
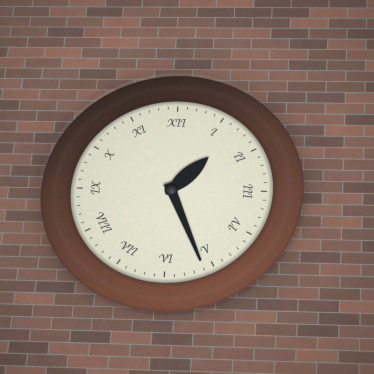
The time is **1:26**
